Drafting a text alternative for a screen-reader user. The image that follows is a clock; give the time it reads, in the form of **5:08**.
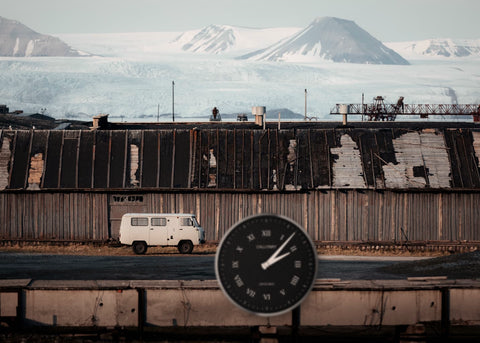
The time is **2:07**
